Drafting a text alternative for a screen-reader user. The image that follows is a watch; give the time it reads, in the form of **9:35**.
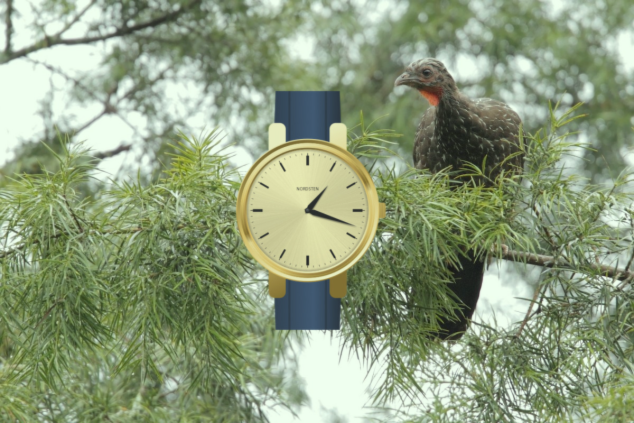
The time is **1:18**
